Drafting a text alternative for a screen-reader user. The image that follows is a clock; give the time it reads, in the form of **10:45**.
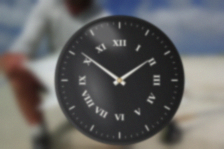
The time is **1:51**
